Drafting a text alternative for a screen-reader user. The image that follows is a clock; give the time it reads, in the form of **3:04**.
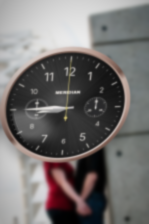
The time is **8:45**
